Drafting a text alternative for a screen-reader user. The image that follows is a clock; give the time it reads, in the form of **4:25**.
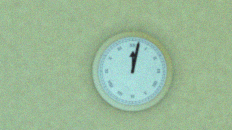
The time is **12:02**
